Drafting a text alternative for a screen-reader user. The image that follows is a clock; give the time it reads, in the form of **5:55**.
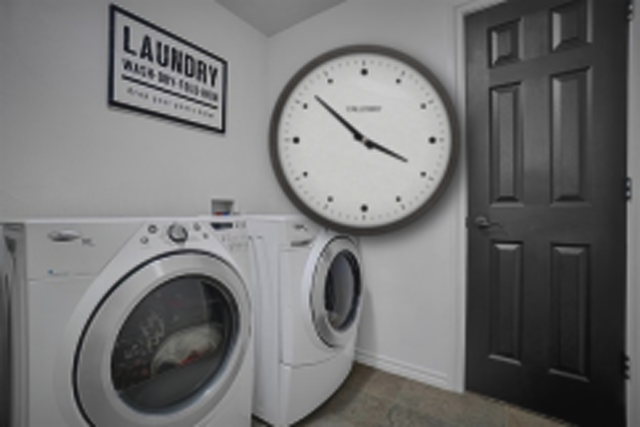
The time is **3:52**
